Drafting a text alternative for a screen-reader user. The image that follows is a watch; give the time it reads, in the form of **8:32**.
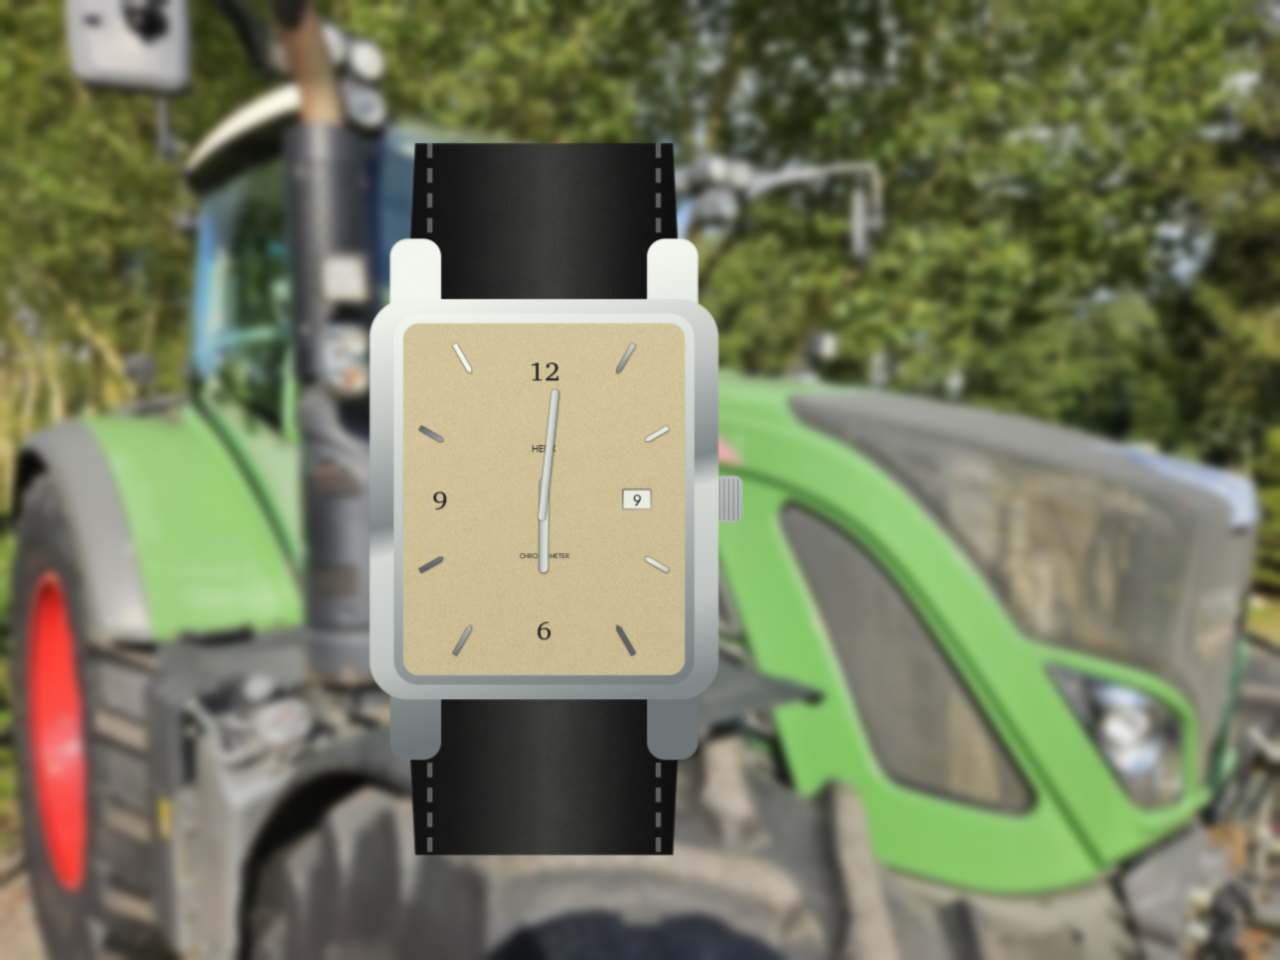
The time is **6:01**
